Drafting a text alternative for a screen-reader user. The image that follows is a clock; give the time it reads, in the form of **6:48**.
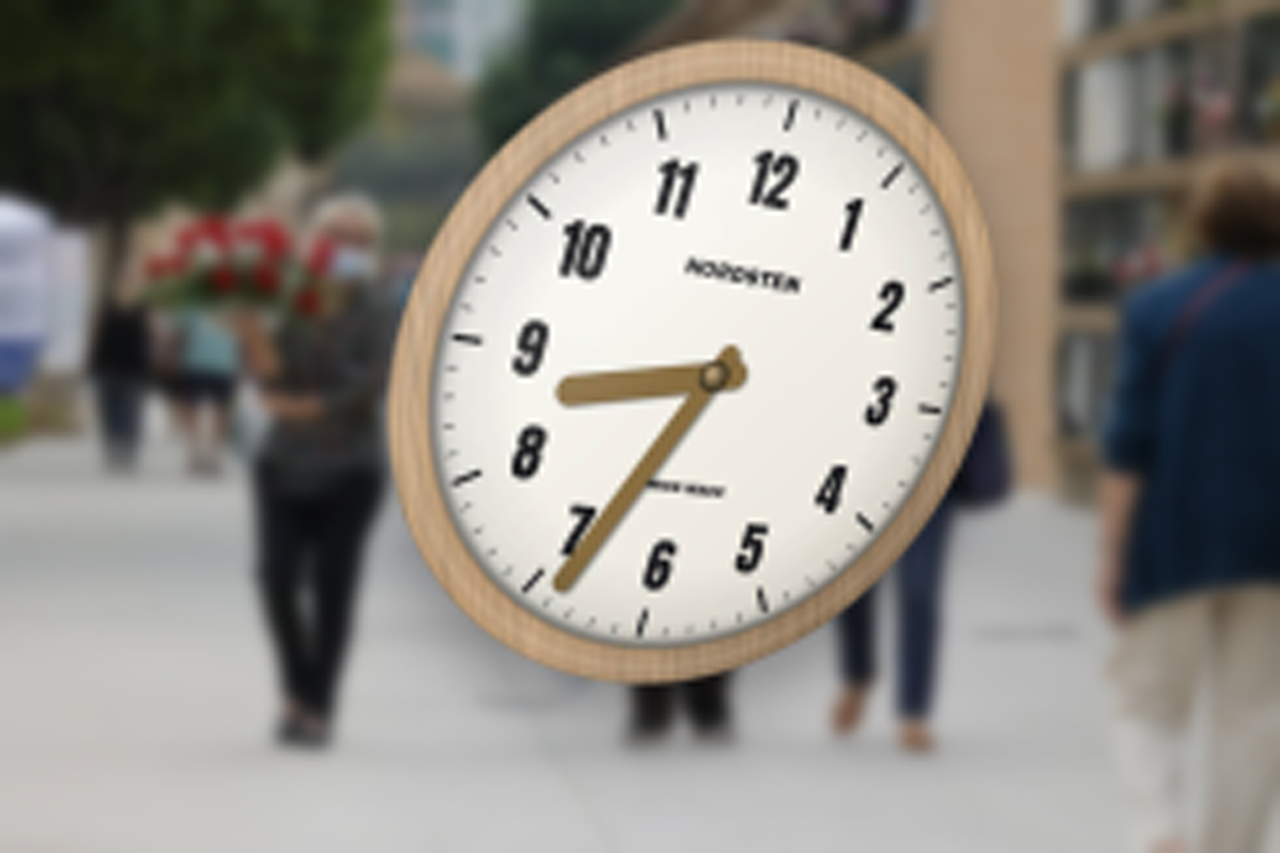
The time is **8:34**
